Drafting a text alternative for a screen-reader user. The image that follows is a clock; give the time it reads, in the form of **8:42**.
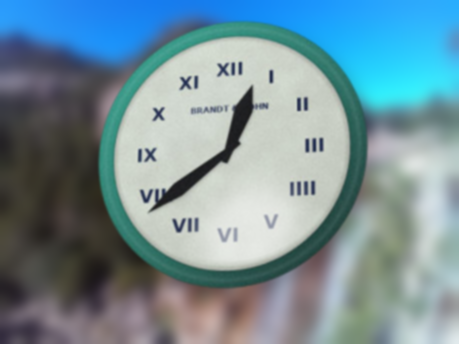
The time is **12:39**
